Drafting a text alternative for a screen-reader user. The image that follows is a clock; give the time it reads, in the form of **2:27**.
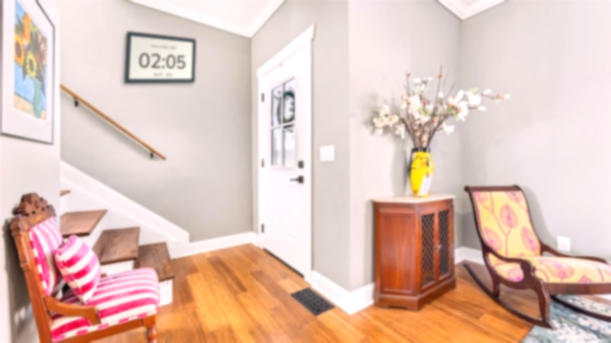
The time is **2:05**
